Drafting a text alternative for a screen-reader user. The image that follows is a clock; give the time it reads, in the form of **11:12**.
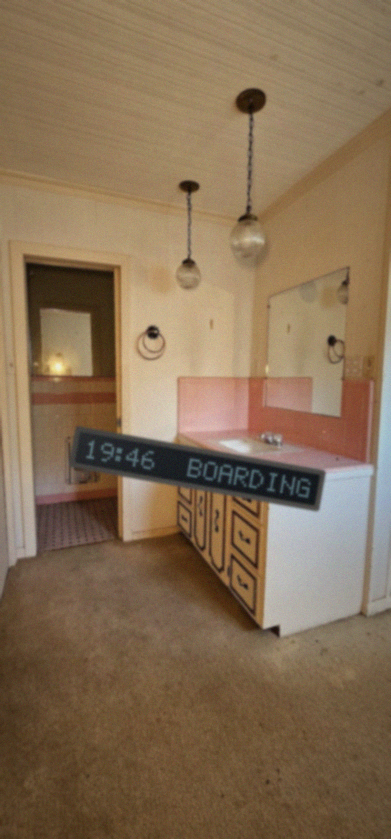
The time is **19:46**
